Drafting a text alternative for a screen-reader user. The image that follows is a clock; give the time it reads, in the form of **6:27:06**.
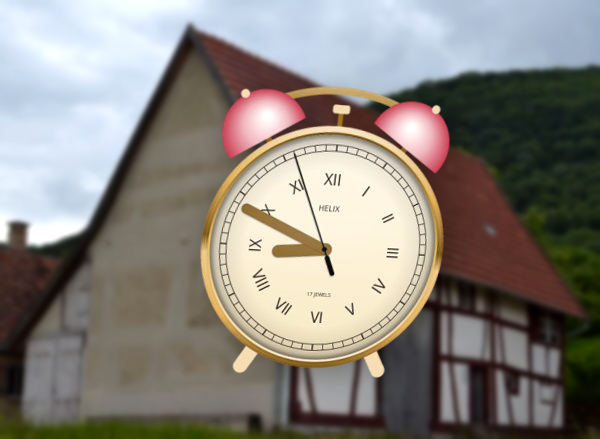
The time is **8:48:56**
